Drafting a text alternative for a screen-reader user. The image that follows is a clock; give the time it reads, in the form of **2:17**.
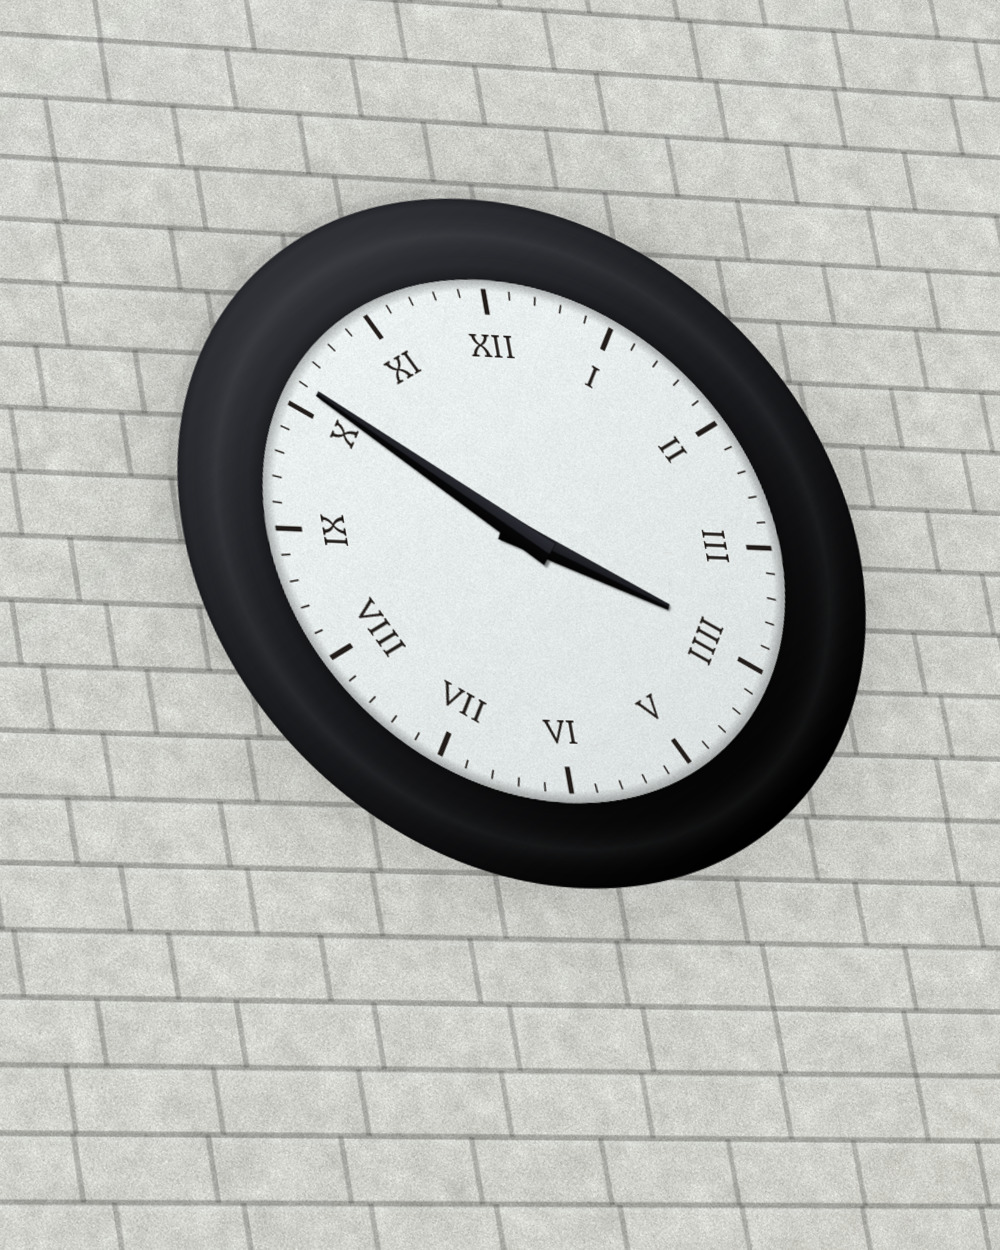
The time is **3:51**
